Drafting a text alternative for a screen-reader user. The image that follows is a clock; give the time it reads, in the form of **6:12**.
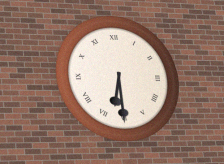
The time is **6:30**
